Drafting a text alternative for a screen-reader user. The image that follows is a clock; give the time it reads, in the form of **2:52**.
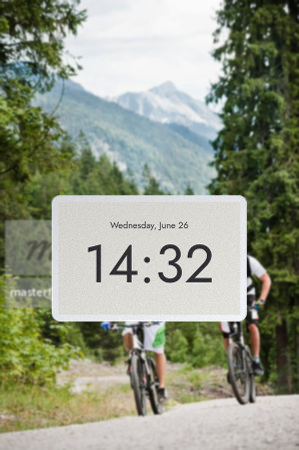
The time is **14:32**
